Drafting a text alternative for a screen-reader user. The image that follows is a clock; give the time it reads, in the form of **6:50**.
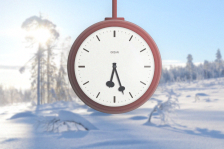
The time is **6:27**
